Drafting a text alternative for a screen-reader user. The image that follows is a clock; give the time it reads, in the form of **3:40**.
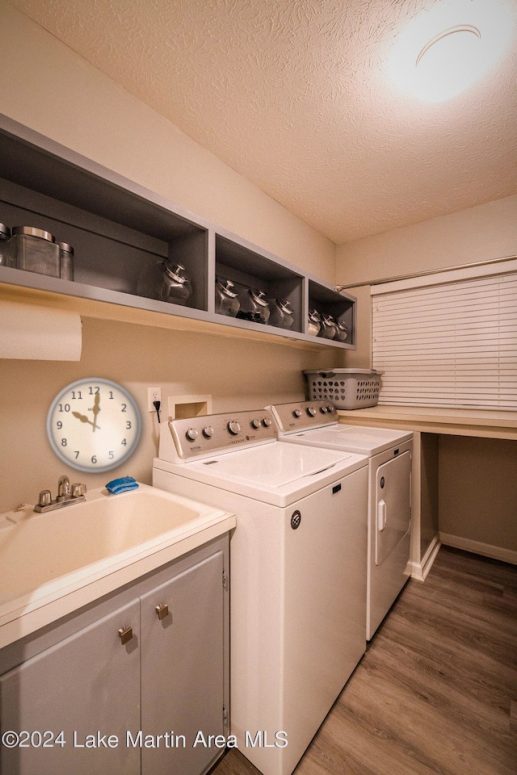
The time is **10:01**
